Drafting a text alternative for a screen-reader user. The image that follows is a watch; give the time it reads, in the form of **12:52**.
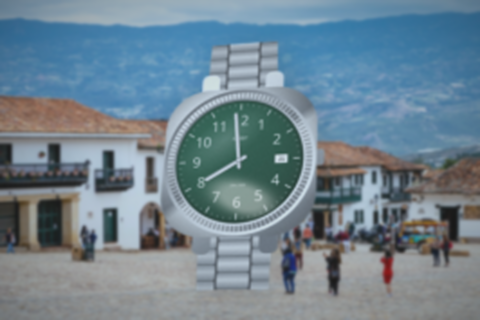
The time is **7:59**
